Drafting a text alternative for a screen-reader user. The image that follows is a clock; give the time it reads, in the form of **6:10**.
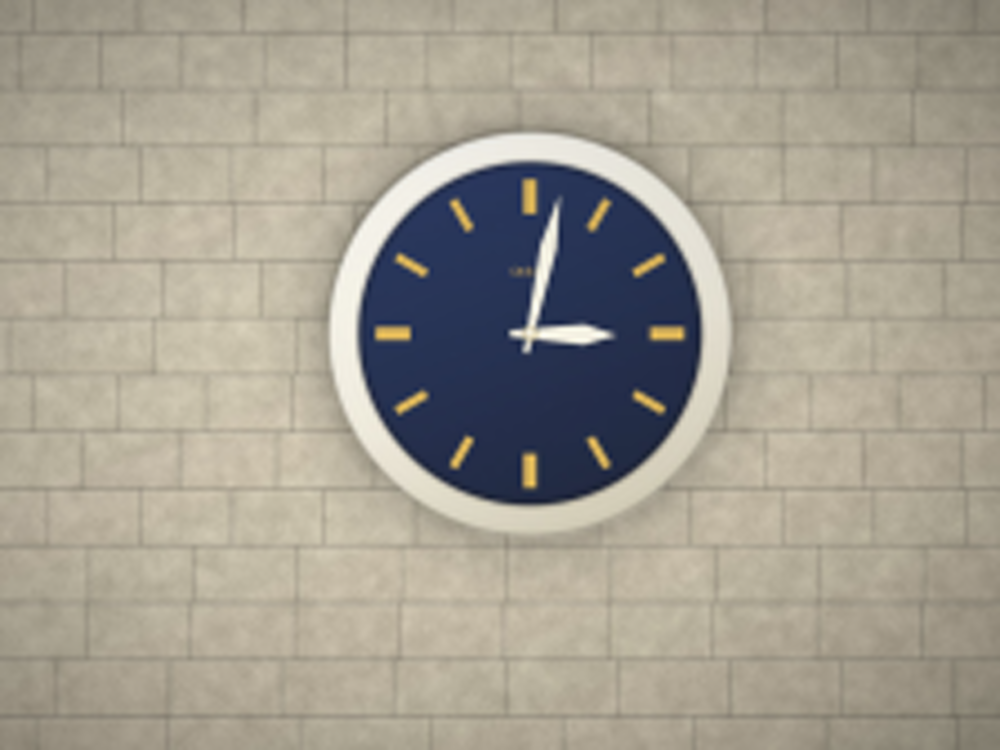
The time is **3:02**
